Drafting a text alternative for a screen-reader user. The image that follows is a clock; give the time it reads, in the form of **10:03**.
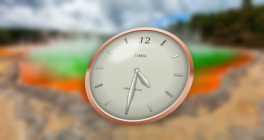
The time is **4:30**
